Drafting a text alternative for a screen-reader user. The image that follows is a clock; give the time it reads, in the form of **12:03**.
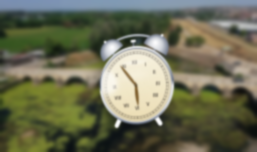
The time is **5:54**
